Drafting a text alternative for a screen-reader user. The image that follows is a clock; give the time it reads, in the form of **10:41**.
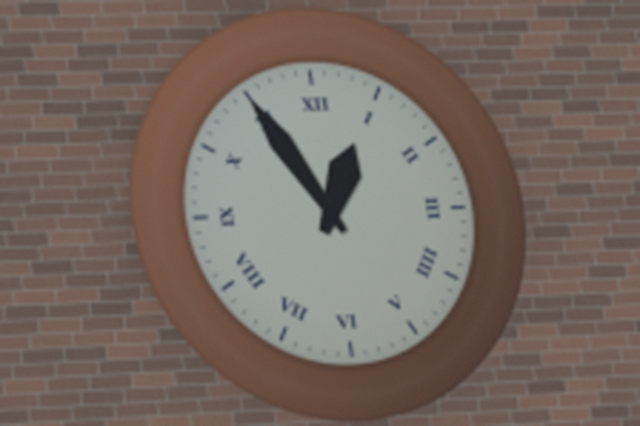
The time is **12:55**
